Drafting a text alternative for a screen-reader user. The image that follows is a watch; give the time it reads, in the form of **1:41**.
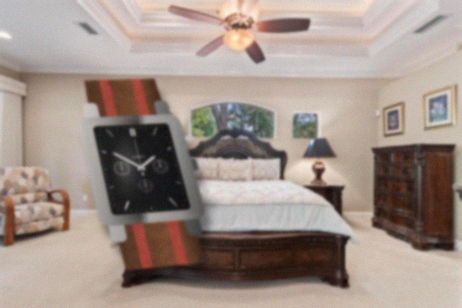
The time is **1:51**
